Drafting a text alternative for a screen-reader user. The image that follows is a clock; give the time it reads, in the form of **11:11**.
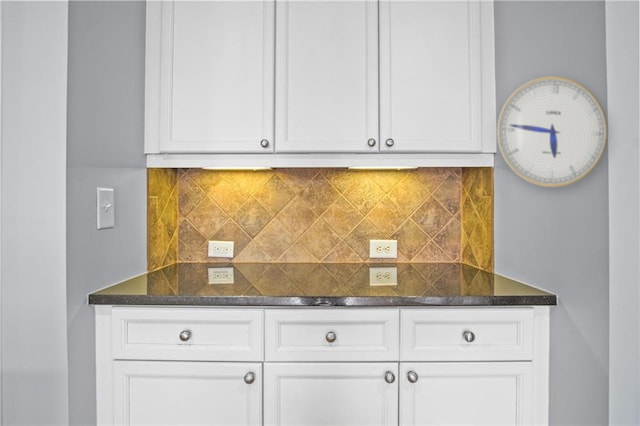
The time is **5:46**
